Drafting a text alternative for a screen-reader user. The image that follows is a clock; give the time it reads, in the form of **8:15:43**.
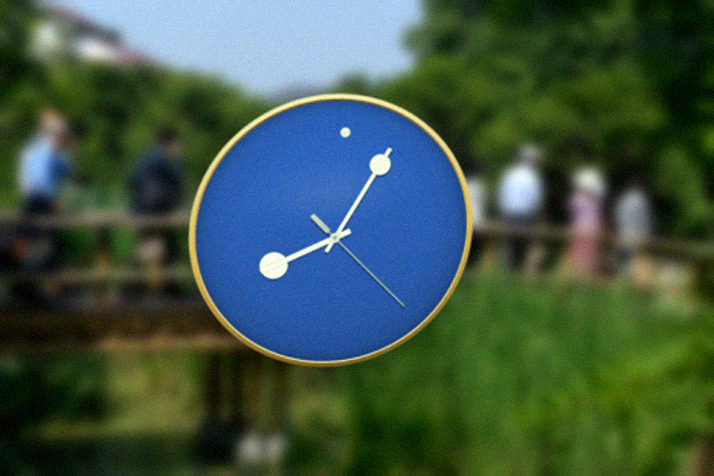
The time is **8:04:22**
